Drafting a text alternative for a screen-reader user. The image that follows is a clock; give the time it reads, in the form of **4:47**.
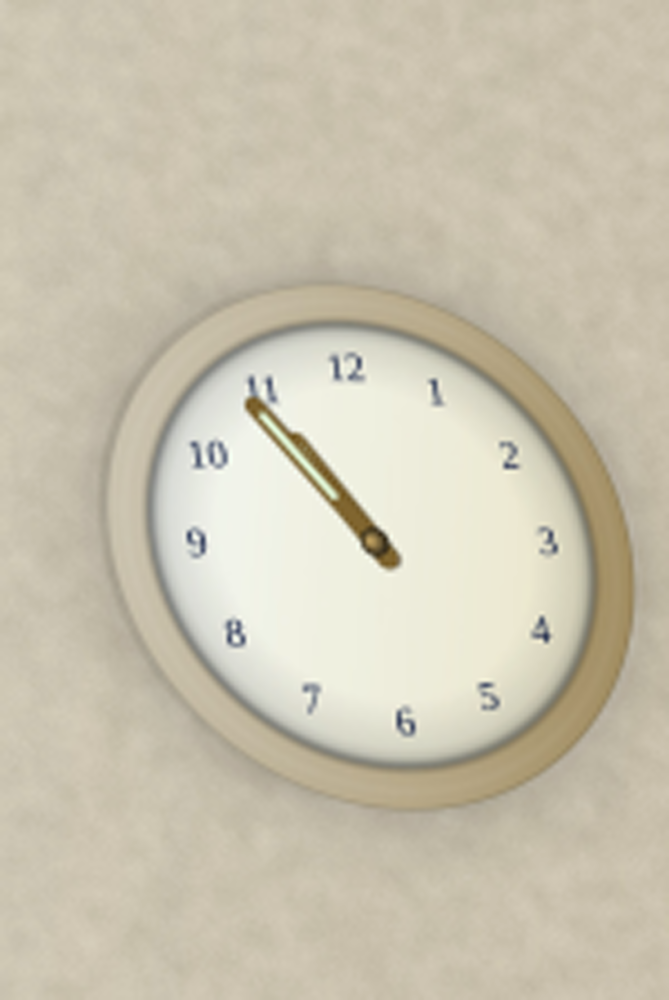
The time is **10:54**
